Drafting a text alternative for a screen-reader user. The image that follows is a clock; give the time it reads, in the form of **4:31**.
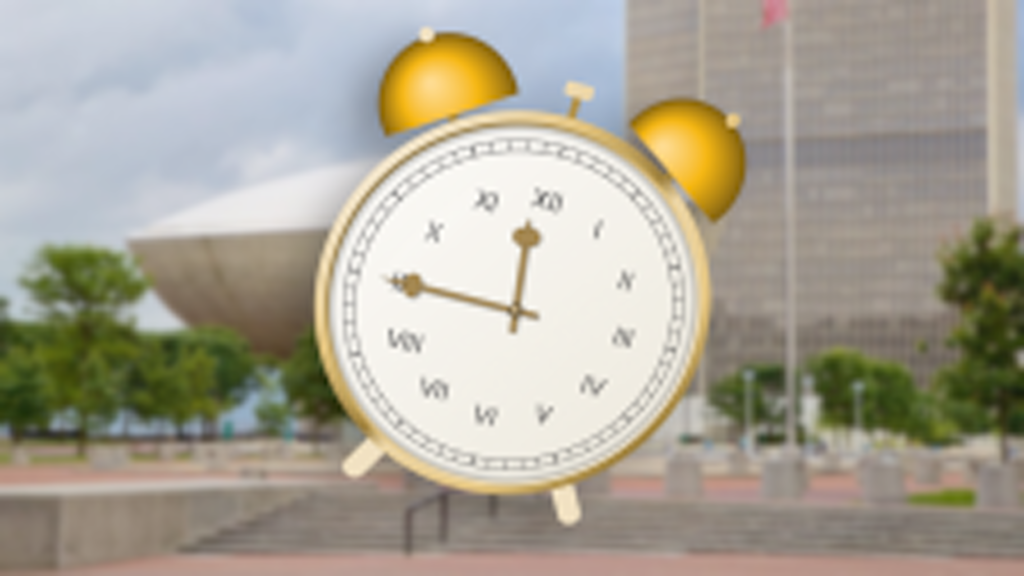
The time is **11:45**
